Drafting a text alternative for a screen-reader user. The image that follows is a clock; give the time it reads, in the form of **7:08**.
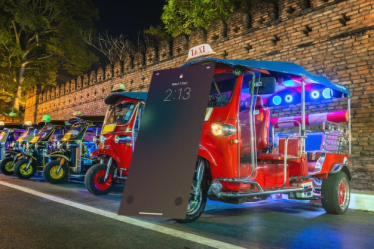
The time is **2:13**
